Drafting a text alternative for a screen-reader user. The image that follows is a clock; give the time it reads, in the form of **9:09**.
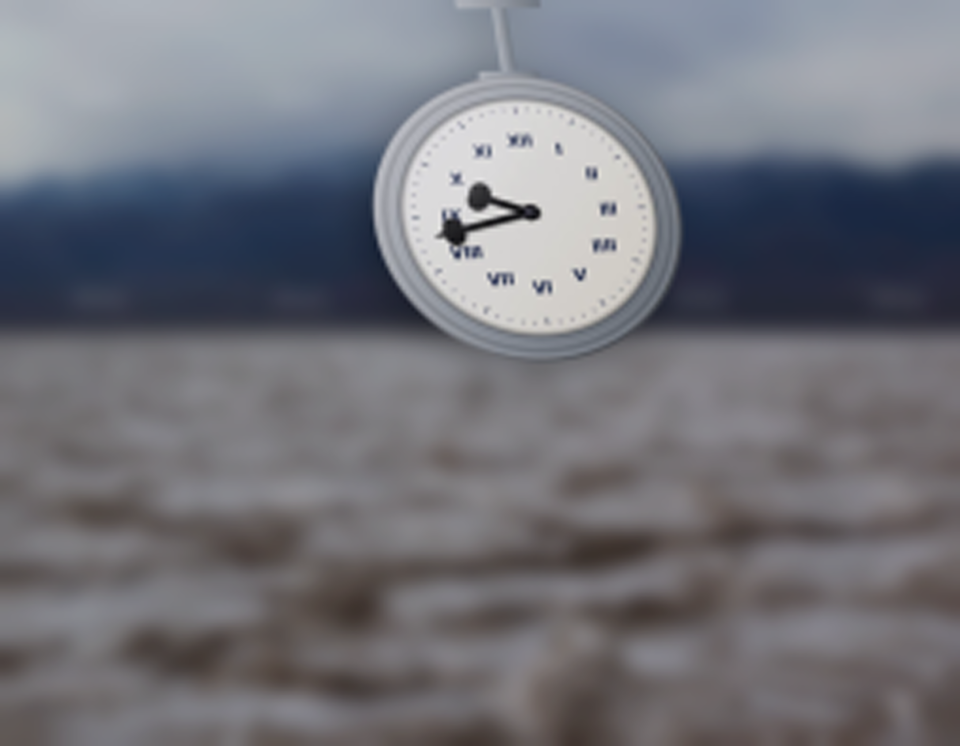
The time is **9:43**
